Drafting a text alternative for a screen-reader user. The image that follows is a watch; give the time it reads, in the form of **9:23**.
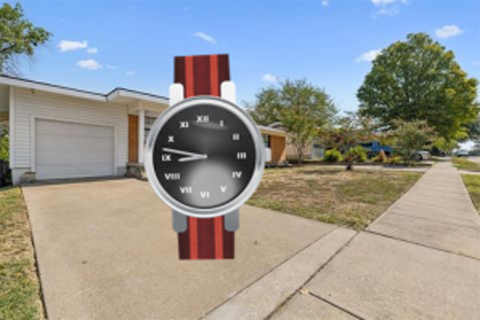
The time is **8:47**
